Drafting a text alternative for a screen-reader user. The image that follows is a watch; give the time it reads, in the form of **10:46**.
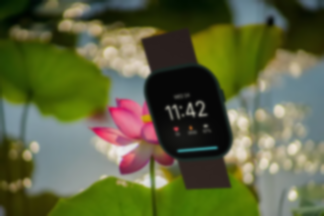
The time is **11:42**
